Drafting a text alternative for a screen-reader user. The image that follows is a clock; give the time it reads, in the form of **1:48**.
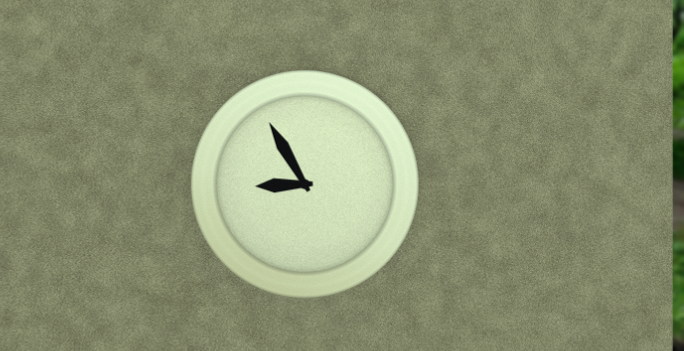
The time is **8:55**
